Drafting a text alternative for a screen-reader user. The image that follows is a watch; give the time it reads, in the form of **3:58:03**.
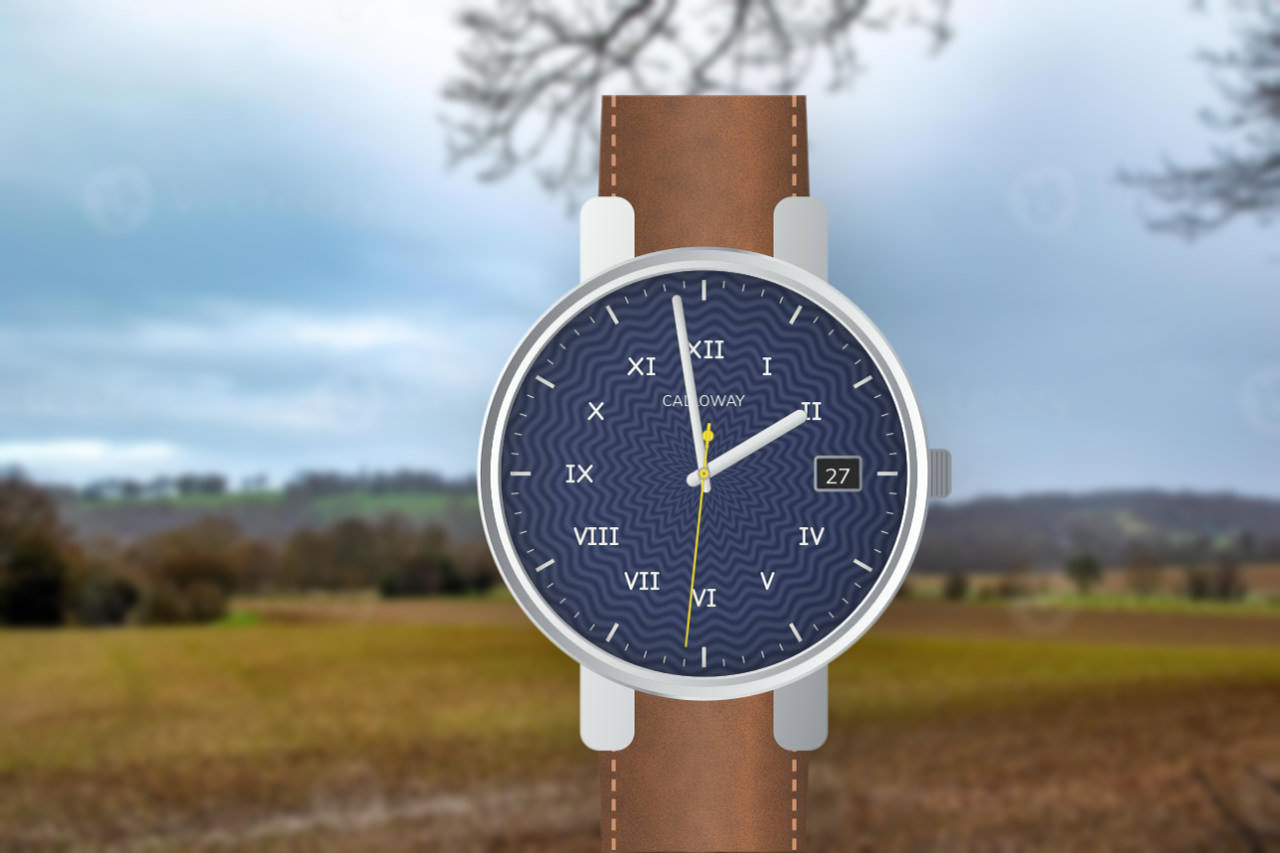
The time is **1:58:31**
